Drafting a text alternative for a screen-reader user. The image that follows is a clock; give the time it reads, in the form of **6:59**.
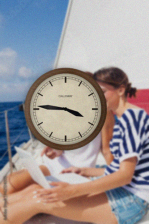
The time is **3:46**
